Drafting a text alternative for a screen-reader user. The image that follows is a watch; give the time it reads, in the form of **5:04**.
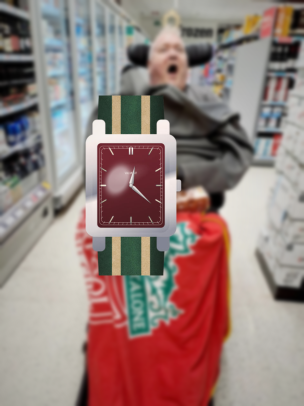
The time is **12:22**
